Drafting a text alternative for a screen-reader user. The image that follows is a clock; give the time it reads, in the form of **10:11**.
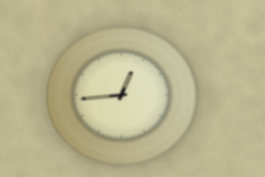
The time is **12:44**
